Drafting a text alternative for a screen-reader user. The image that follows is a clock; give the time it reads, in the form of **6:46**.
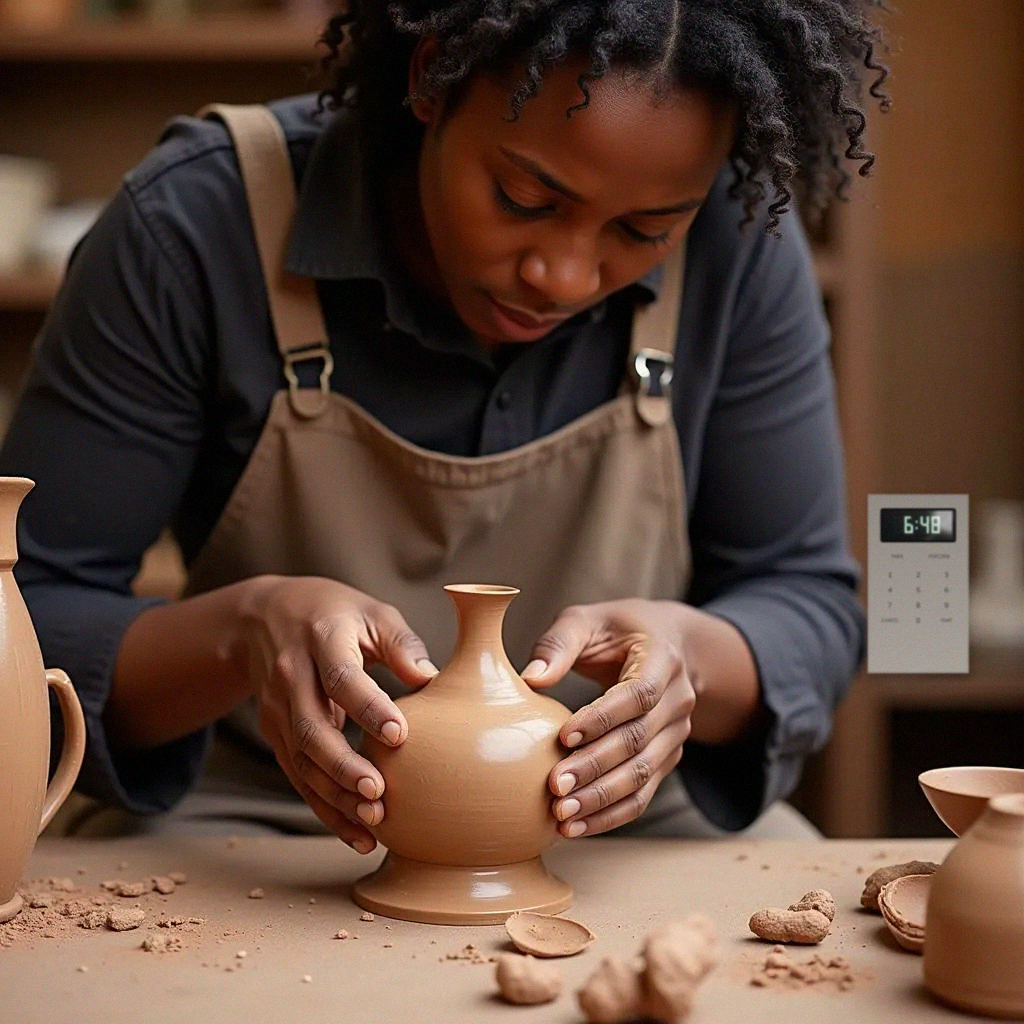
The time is **6:48**
